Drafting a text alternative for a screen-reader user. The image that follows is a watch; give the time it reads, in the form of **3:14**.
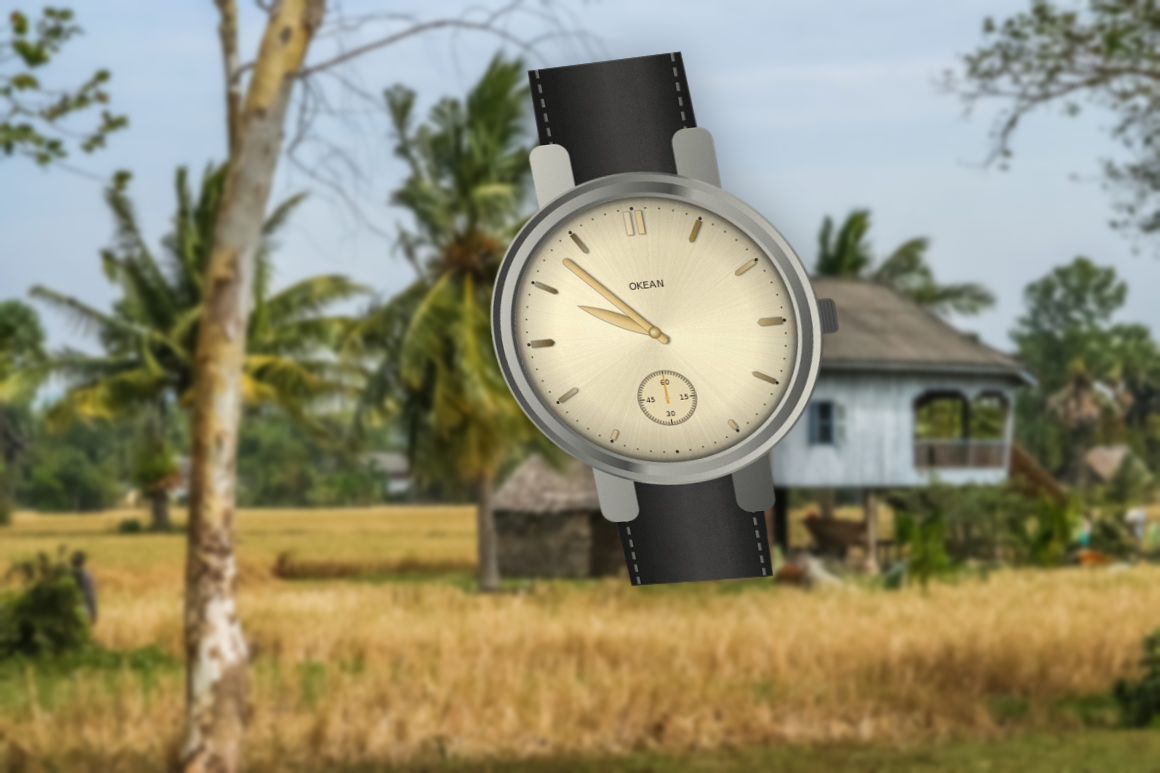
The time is **9:53**
